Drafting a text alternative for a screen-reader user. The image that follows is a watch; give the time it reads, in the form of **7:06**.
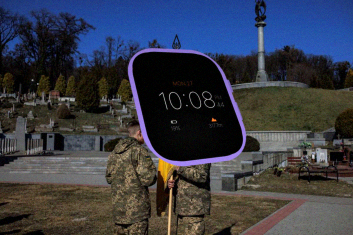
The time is **10:08**
